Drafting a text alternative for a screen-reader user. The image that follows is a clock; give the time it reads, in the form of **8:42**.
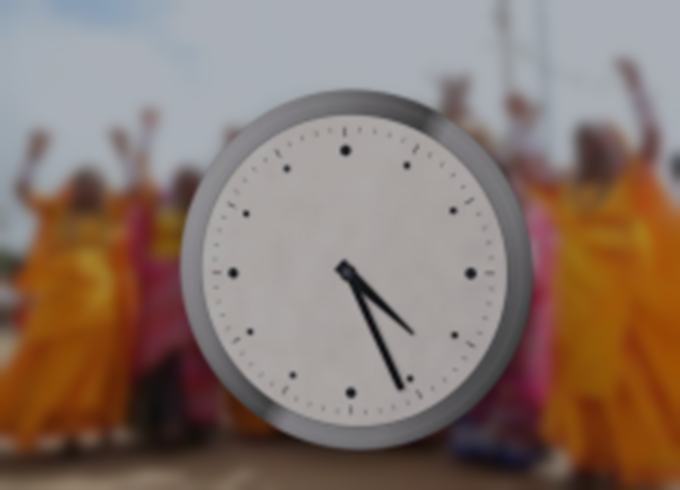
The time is **4:26**
